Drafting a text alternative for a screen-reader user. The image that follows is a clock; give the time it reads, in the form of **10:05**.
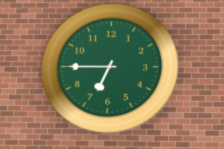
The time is **6:45**
